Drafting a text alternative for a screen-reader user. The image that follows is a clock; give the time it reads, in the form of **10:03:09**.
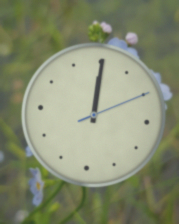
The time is **12:00:10**
